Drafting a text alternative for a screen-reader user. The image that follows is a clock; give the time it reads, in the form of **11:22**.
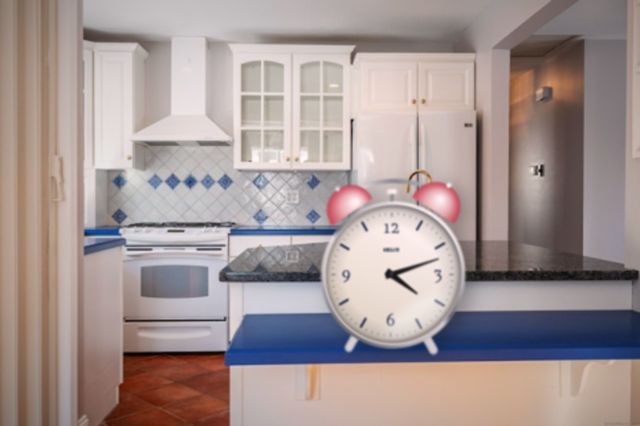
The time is **4:12**
